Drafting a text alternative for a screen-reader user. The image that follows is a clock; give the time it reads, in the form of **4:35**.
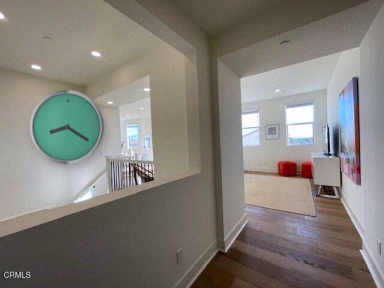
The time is **8:20**
